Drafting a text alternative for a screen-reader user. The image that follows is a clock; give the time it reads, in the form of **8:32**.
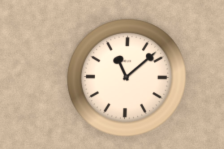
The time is **11:08**
